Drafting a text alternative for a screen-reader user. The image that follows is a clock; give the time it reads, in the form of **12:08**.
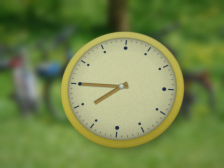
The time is **7:45**
